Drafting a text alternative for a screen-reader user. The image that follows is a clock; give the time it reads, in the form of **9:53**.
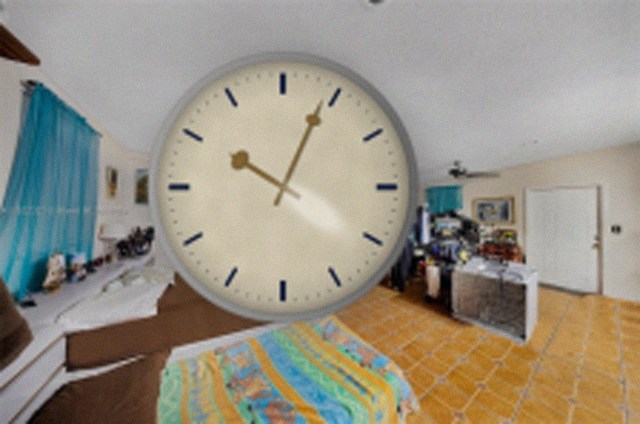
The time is **10:04**
